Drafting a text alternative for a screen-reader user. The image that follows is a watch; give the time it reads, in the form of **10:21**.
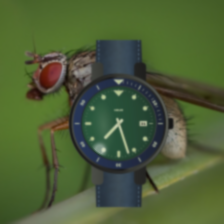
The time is **7:27**
